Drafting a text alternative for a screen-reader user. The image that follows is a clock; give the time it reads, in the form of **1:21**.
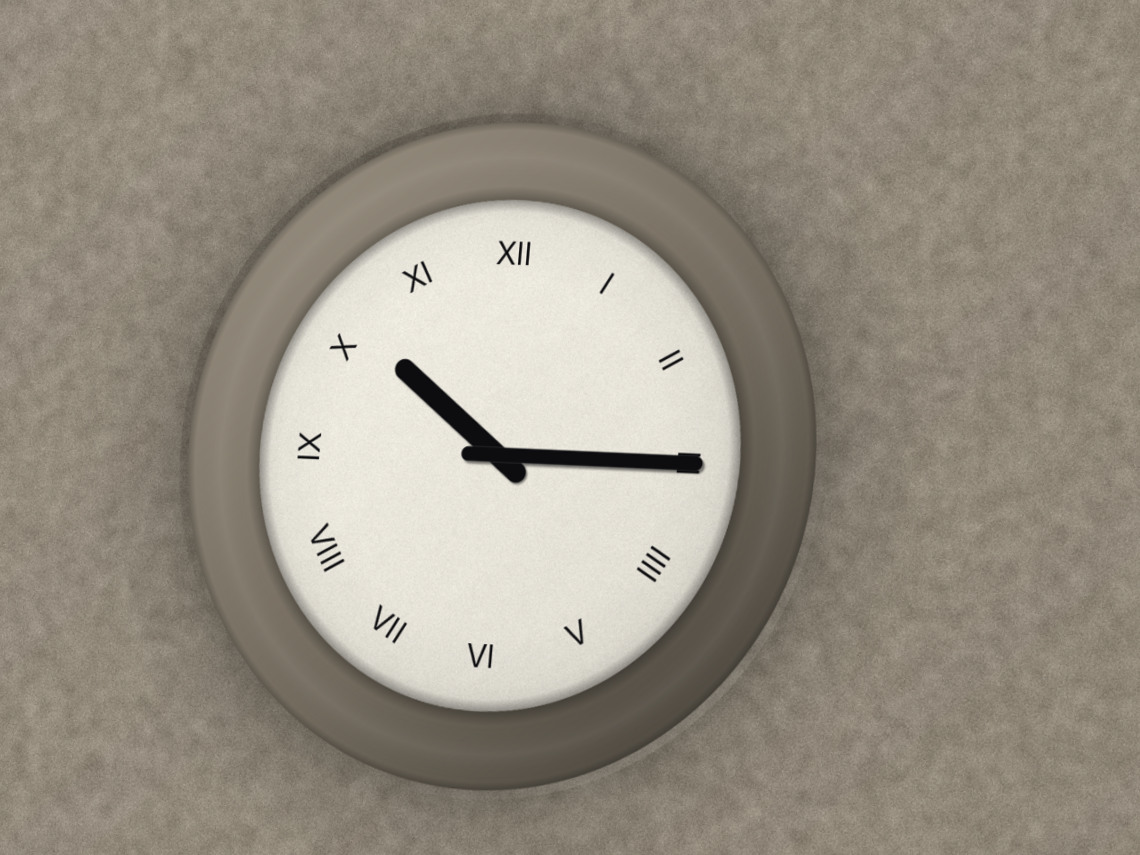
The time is **10:15**
